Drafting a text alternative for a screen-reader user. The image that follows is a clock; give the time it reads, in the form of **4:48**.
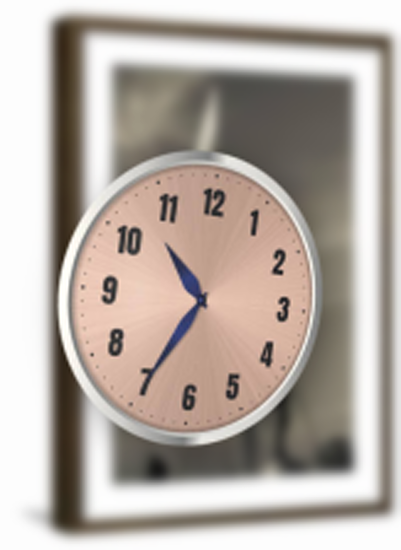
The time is **10:35**
